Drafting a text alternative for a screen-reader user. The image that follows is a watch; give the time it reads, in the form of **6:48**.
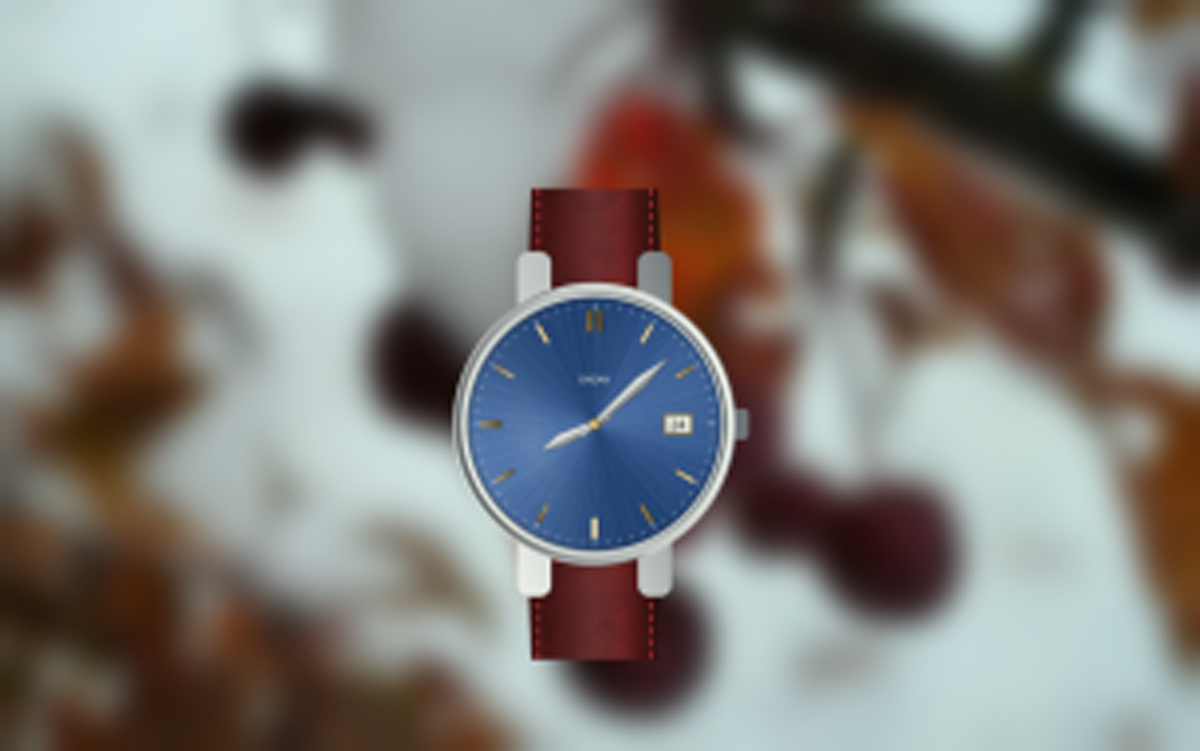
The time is **8:08**
